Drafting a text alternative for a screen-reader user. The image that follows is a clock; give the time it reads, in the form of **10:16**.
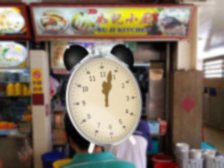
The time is **12:03**
